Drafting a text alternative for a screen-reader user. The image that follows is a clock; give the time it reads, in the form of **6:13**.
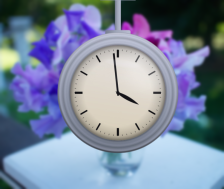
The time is **3:59**
